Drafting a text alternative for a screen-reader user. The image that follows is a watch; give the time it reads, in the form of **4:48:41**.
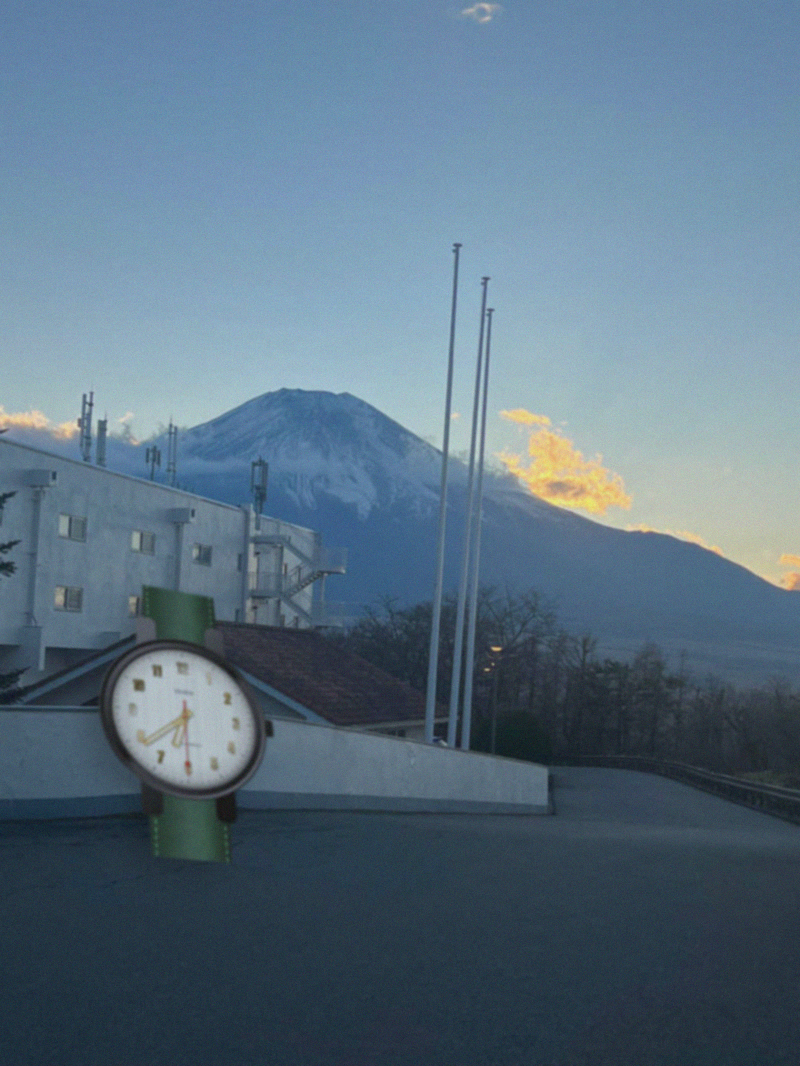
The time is **6:38:30**
